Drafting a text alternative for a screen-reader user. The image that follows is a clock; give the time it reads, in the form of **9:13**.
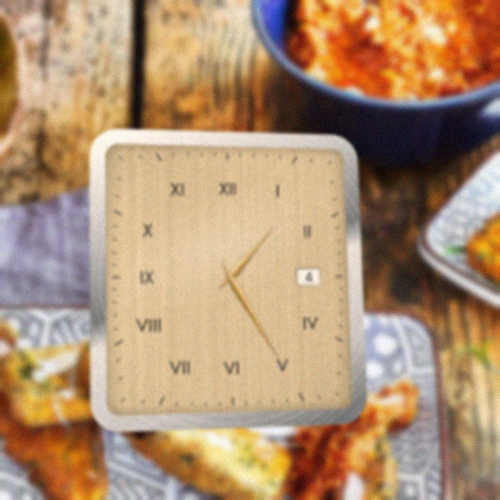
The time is **1:25**
